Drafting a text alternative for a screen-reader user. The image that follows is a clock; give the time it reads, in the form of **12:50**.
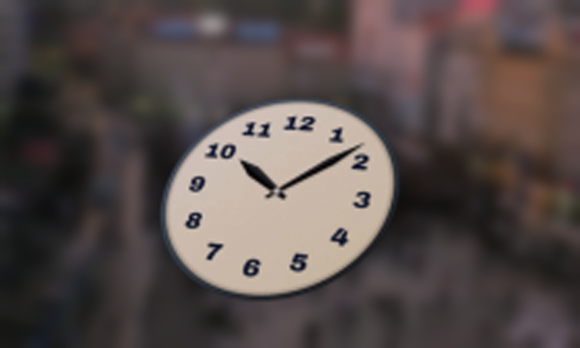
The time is **10:08**
